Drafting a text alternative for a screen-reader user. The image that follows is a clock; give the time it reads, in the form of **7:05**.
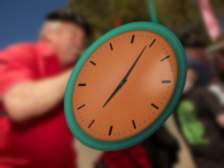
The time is **7:04**
